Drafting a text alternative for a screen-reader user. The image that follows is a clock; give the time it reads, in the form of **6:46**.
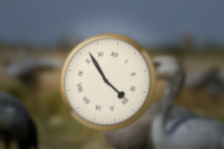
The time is **3:52**
